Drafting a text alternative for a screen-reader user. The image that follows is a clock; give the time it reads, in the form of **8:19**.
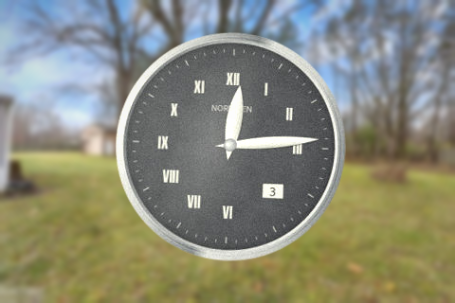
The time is **12:14**
